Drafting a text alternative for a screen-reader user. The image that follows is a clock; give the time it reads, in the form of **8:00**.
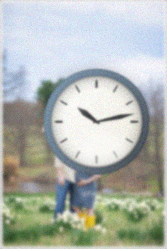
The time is **10:13**
